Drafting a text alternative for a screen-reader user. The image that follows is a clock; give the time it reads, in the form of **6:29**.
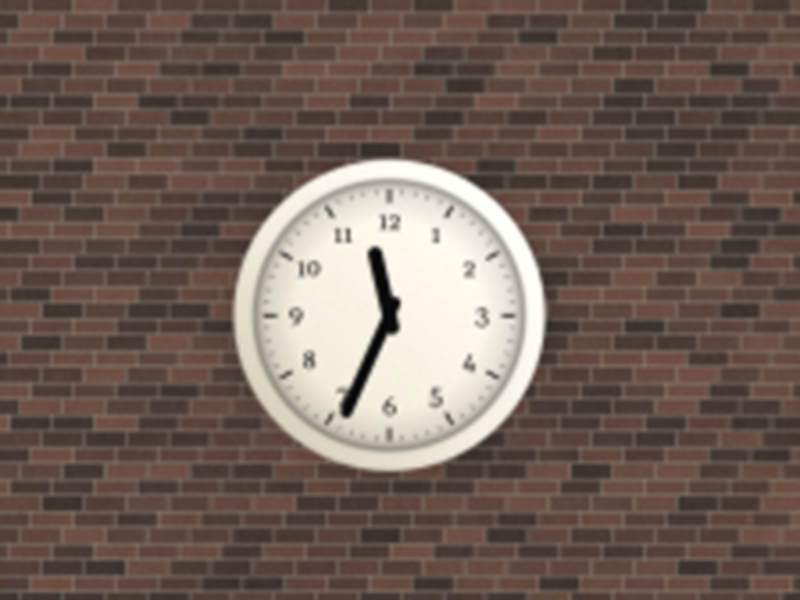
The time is **11:34**
